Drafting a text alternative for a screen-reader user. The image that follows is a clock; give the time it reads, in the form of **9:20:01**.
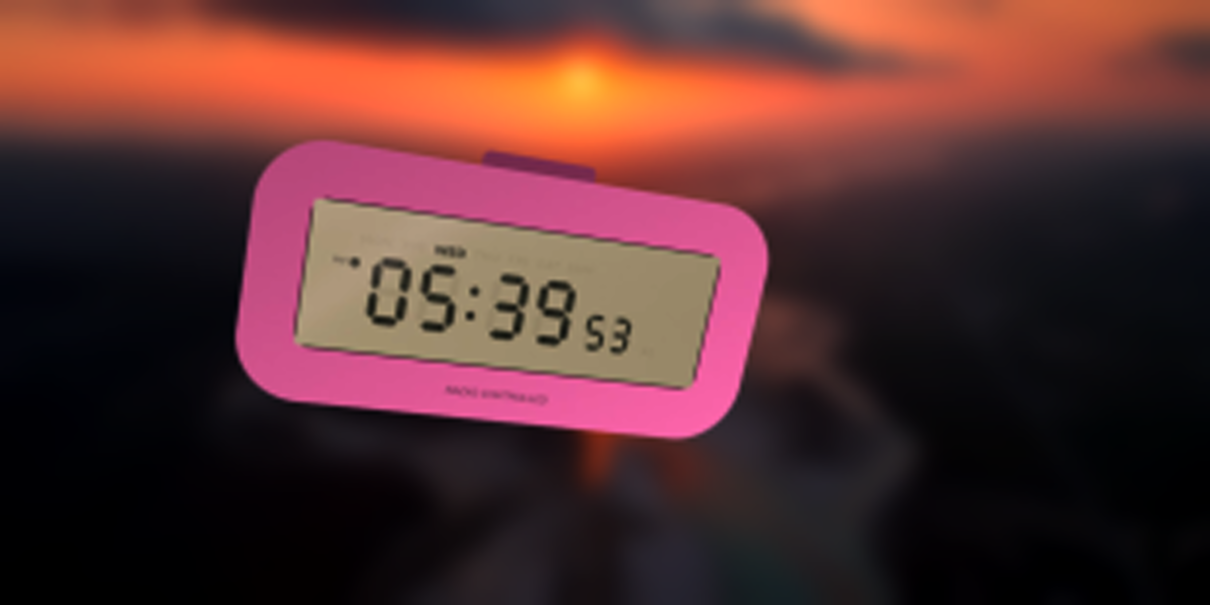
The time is **5:39:53**
